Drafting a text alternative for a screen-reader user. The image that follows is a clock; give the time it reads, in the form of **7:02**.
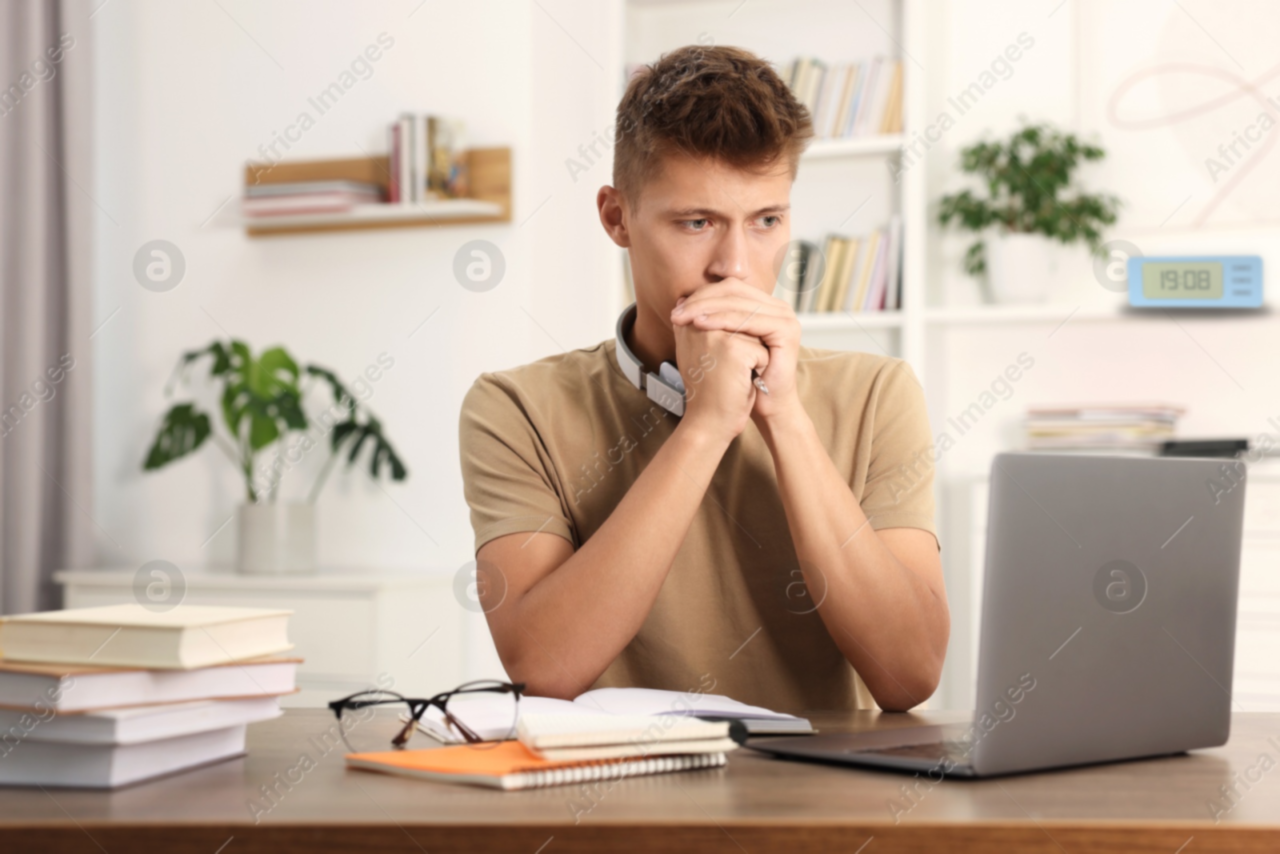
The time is **19:08**
